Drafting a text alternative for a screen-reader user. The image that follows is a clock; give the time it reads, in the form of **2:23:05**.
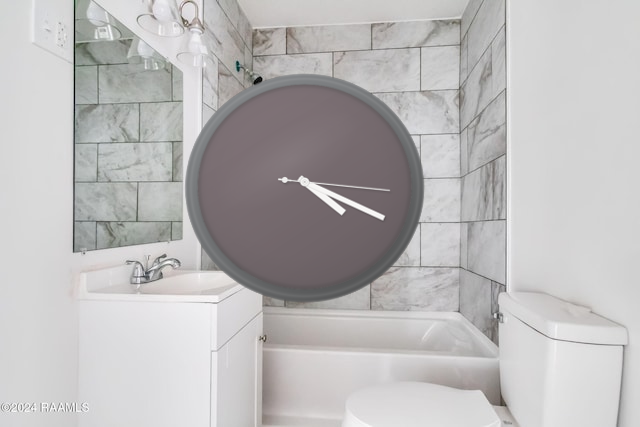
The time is **4:19:16**
